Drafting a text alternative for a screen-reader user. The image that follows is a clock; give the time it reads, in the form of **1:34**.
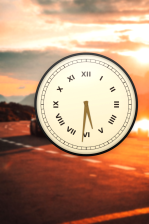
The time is **5:31**
